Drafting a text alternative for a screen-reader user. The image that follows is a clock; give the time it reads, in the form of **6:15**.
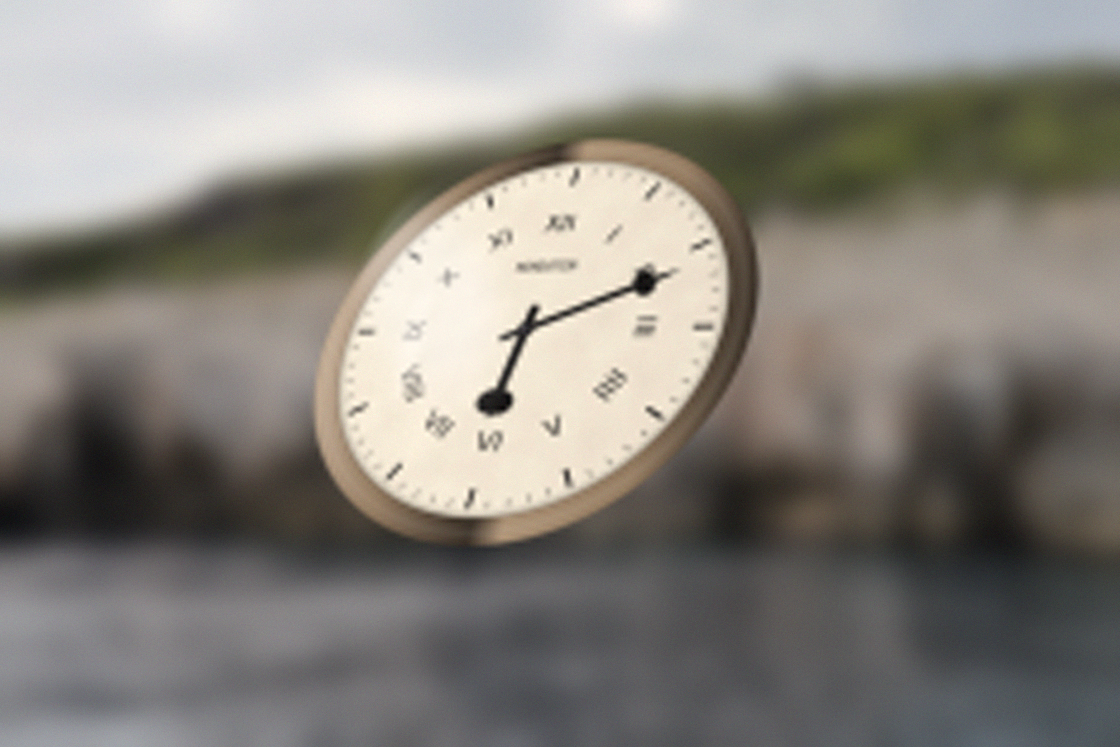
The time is **6:11**
